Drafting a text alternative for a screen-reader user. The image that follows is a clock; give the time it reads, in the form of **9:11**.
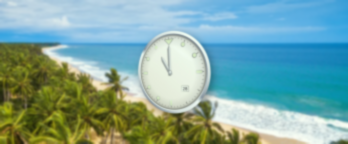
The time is **11:00**
